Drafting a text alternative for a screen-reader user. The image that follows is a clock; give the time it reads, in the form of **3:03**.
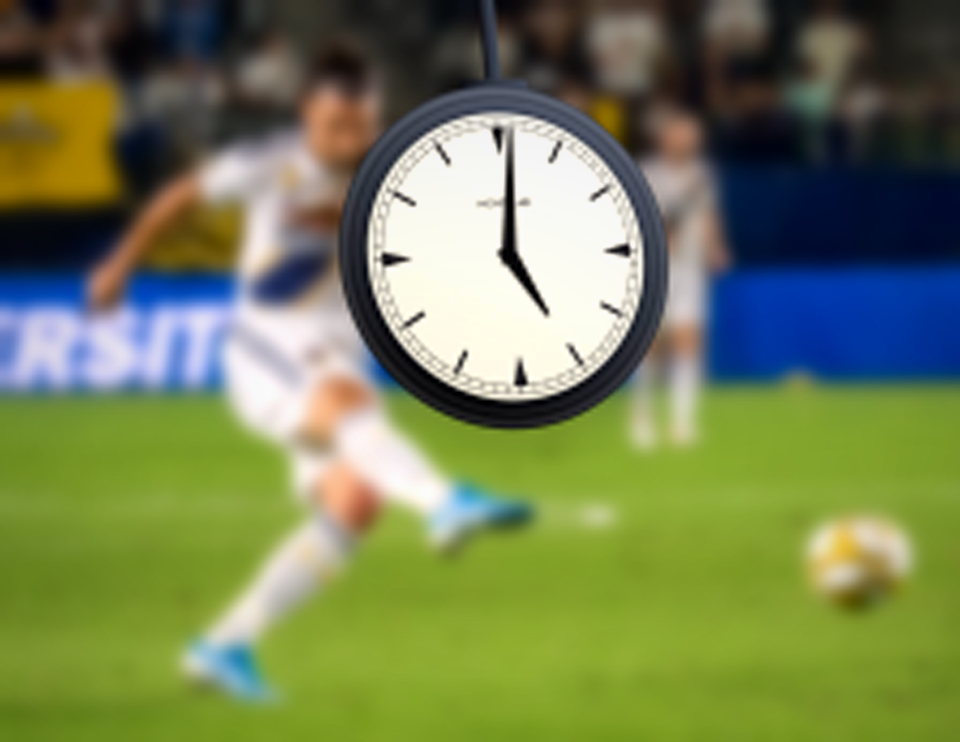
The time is **5:01**
